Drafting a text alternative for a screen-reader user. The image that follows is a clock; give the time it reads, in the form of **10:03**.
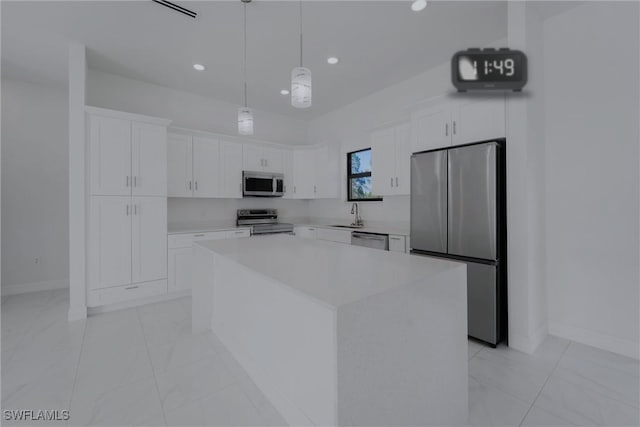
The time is **11:49**
